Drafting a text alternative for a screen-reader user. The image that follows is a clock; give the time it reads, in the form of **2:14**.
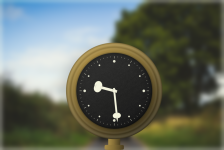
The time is **9:29**
